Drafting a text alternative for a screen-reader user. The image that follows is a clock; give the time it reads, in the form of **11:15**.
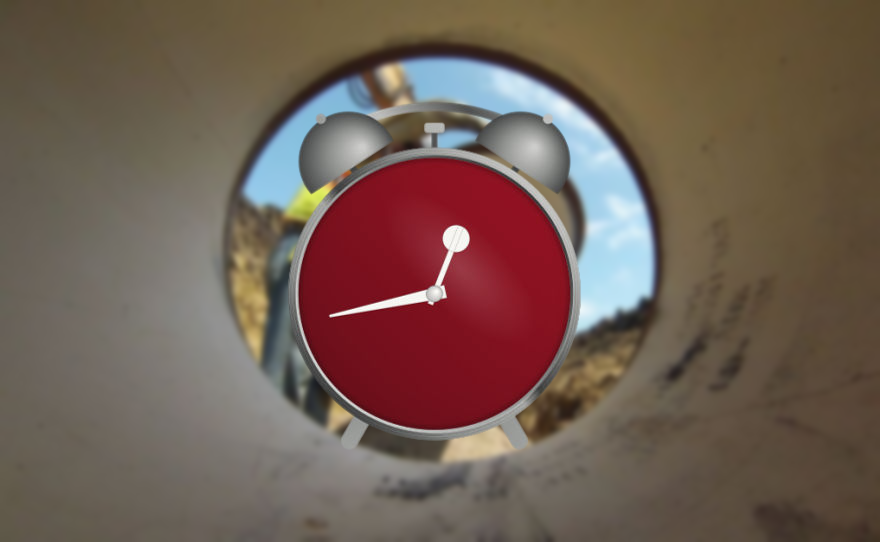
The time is **12:43**
